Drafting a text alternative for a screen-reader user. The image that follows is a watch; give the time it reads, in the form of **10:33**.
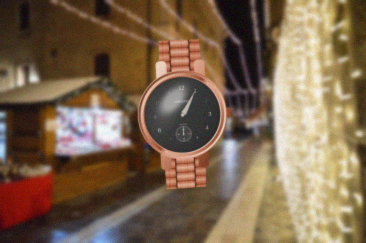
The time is **1:05**
